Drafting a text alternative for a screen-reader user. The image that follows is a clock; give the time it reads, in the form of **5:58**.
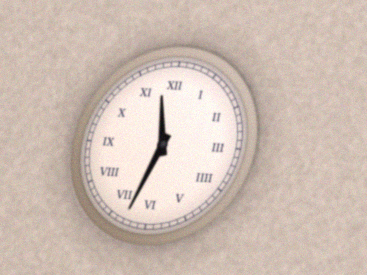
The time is **11:33**
